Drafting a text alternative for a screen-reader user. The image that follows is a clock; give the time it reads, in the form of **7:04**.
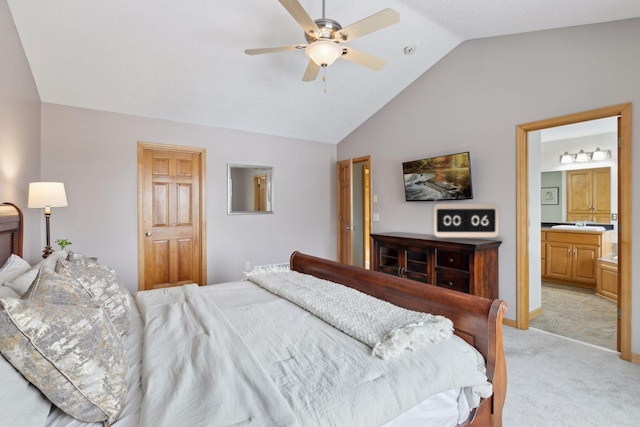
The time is **0:06**
